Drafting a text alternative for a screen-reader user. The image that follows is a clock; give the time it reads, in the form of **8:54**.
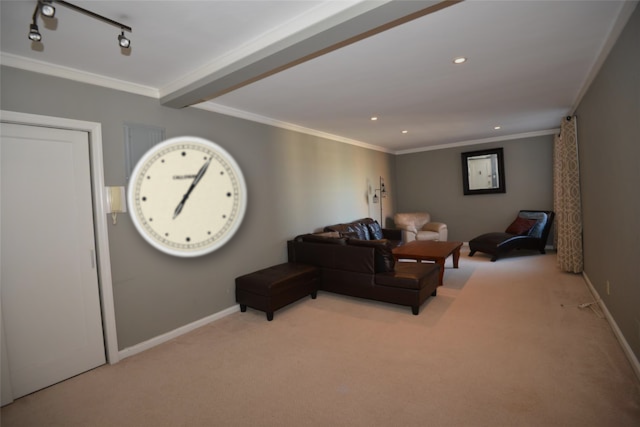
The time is **7:06**
